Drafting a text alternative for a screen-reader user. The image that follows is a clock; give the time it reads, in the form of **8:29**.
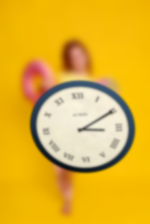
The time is **3:10**
